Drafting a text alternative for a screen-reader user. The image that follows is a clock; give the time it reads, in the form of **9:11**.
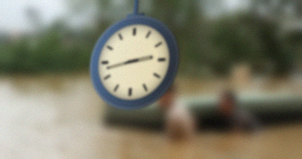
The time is **2:43**
